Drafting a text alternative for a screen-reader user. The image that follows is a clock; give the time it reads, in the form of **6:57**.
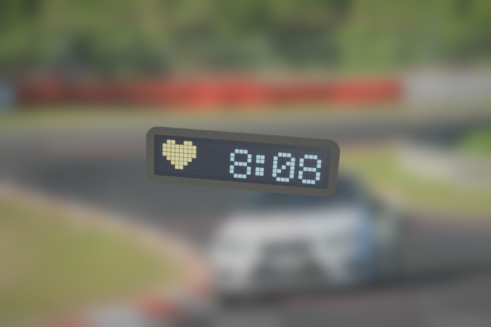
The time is **8:08**
